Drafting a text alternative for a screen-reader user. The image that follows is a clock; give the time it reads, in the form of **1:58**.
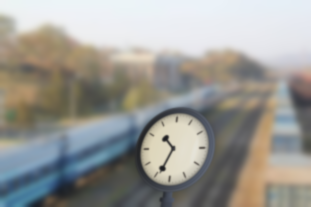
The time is **10:34**
